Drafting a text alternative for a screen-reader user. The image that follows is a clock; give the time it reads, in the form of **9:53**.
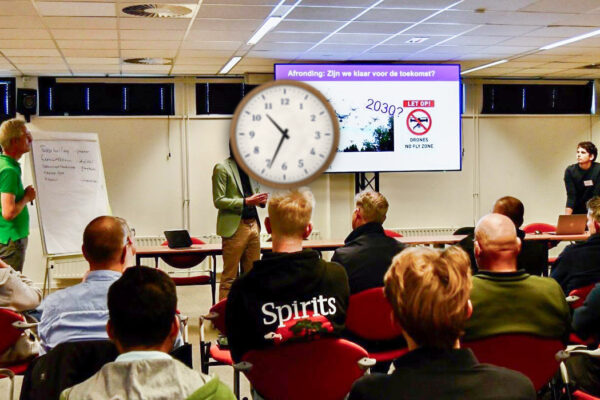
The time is **10:34**
